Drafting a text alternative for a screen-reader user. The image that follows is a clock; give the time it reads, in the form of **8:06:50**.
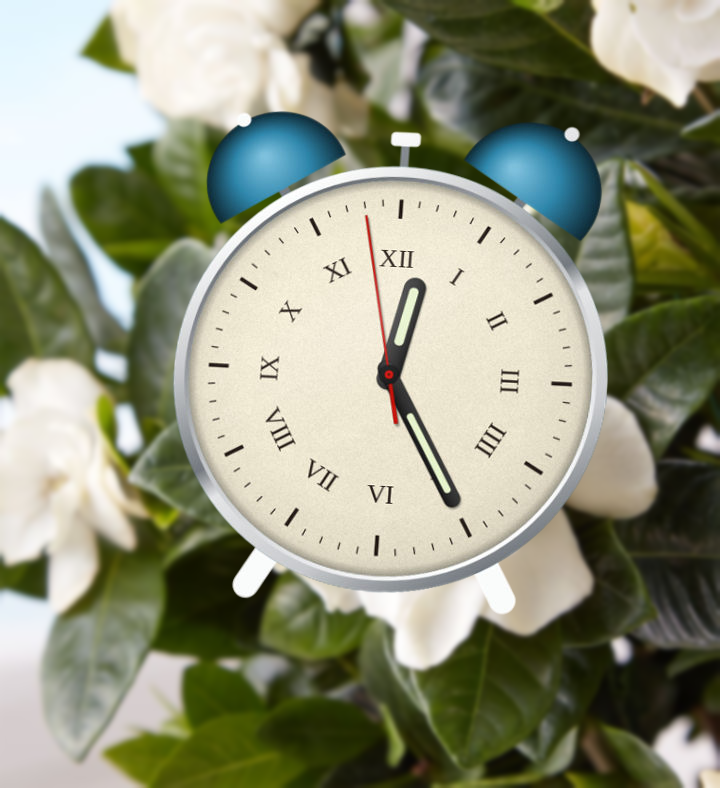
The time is **12:24:58**
